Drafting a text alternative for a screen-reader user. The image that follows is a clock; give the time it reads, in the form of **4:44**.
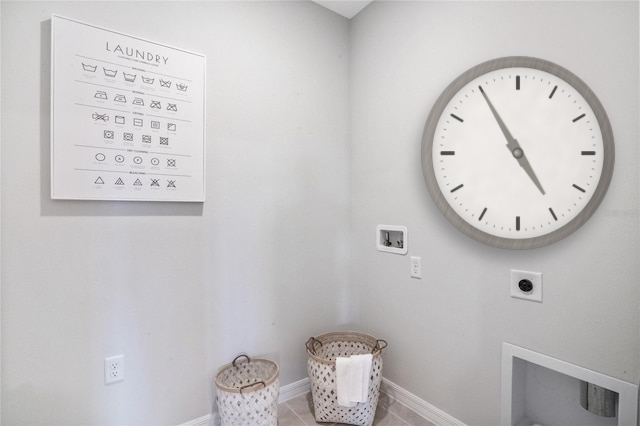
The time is **4:55**
